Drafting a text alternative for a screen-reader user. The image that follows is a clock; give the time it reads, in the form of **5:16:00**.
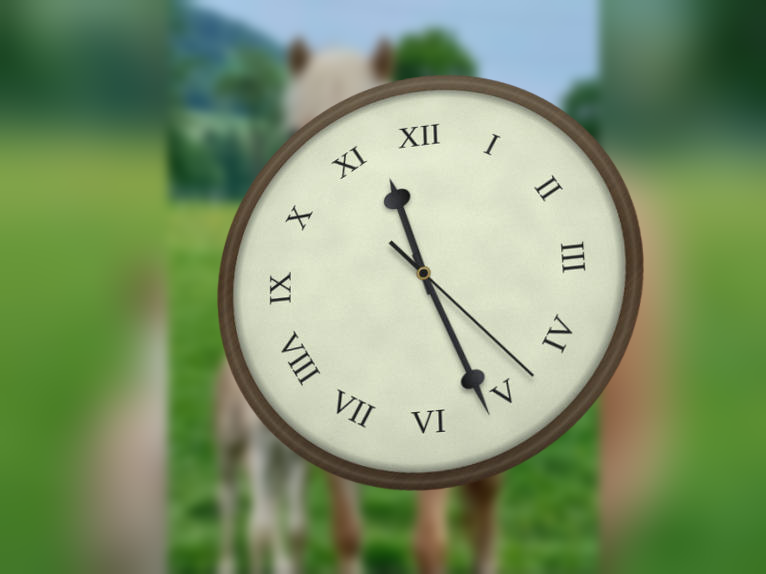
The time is **11:26:23**
